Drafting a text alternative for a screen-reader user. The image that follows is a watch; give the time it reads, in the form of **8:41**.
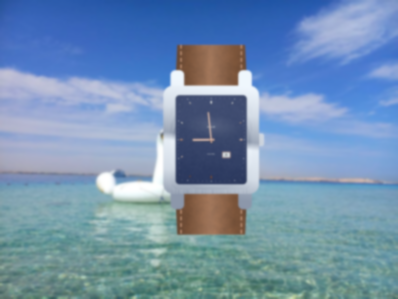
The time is **8:59**
